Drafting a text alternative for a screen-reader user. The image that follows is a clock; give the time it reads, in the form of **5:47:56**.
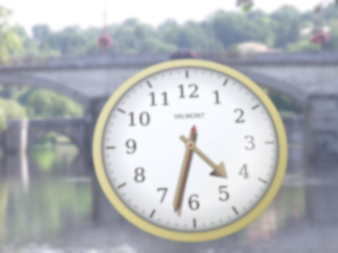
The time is **4:32:32**
